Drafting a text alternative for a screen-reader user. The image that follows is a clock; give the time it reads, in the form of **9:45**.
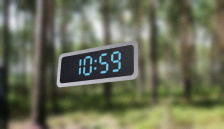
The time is **10:59**
